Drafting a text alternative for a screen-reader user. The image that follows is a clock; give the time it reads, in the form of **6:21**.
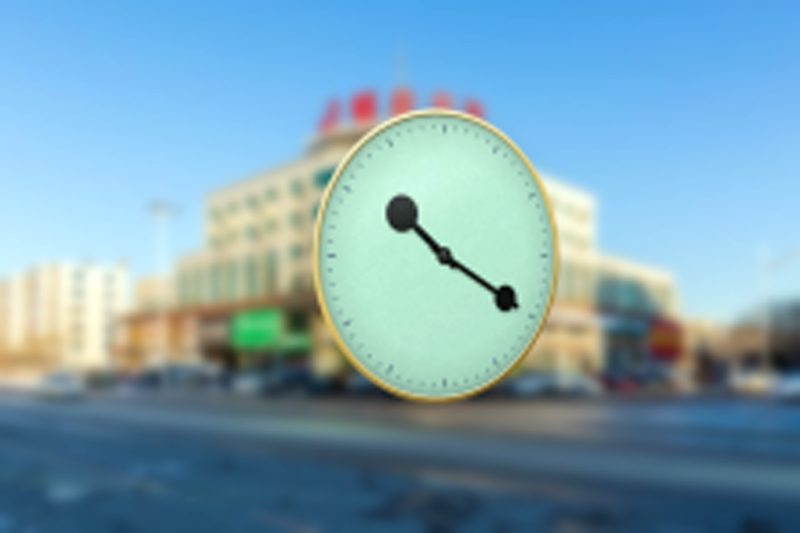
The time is **10:20**
